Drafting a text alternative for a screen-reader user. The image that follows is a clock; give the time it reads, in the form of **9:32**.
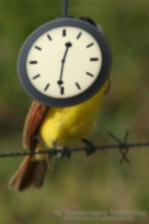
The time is **12:31**
